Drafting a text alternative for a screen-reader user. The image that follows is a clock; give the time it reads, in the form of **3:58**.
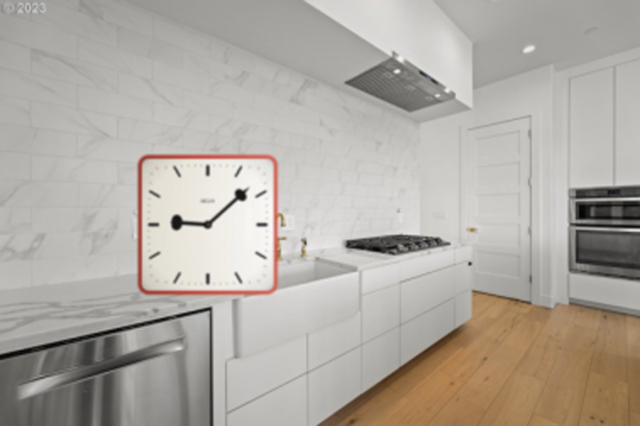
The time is **9:08**
